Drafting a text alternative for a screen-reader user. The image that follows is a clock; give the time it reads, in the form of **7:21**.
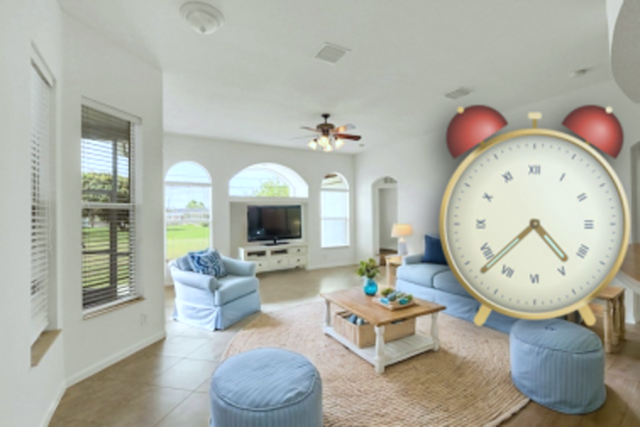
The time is **4:38**
